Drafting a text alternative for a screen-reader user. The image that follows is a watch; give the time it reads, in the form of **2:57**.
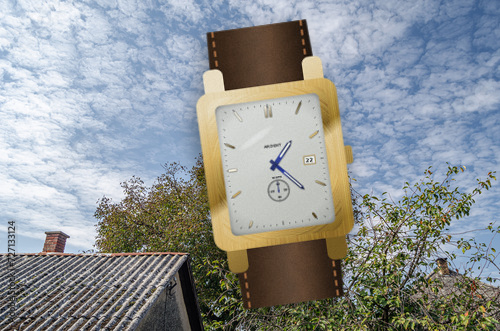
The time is **1:23**
